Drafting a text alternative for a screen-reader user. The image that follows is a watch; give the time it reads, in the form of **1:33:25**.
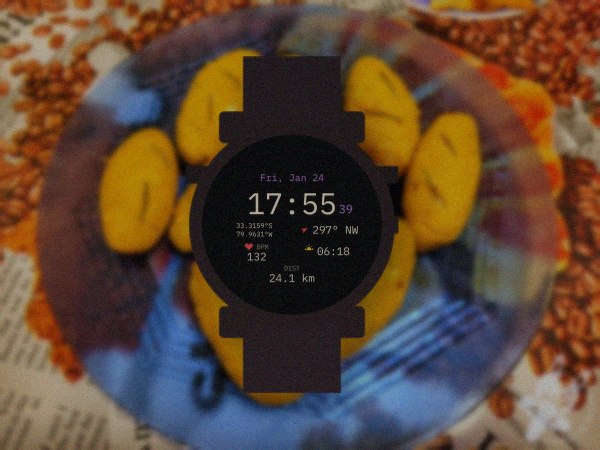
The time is **17:55:39**
